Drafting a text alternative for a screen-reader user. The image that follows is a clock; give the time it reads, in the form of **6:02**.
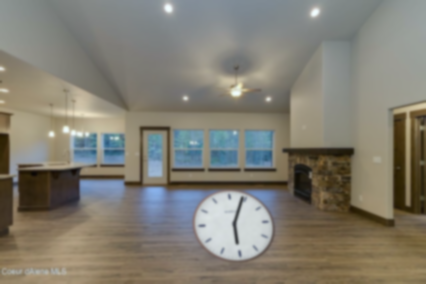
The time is **6:04**
